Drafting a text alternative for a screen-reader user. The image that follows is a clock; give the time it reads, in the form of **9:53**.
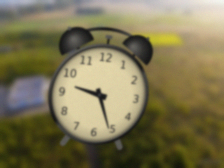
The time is **9:26**
